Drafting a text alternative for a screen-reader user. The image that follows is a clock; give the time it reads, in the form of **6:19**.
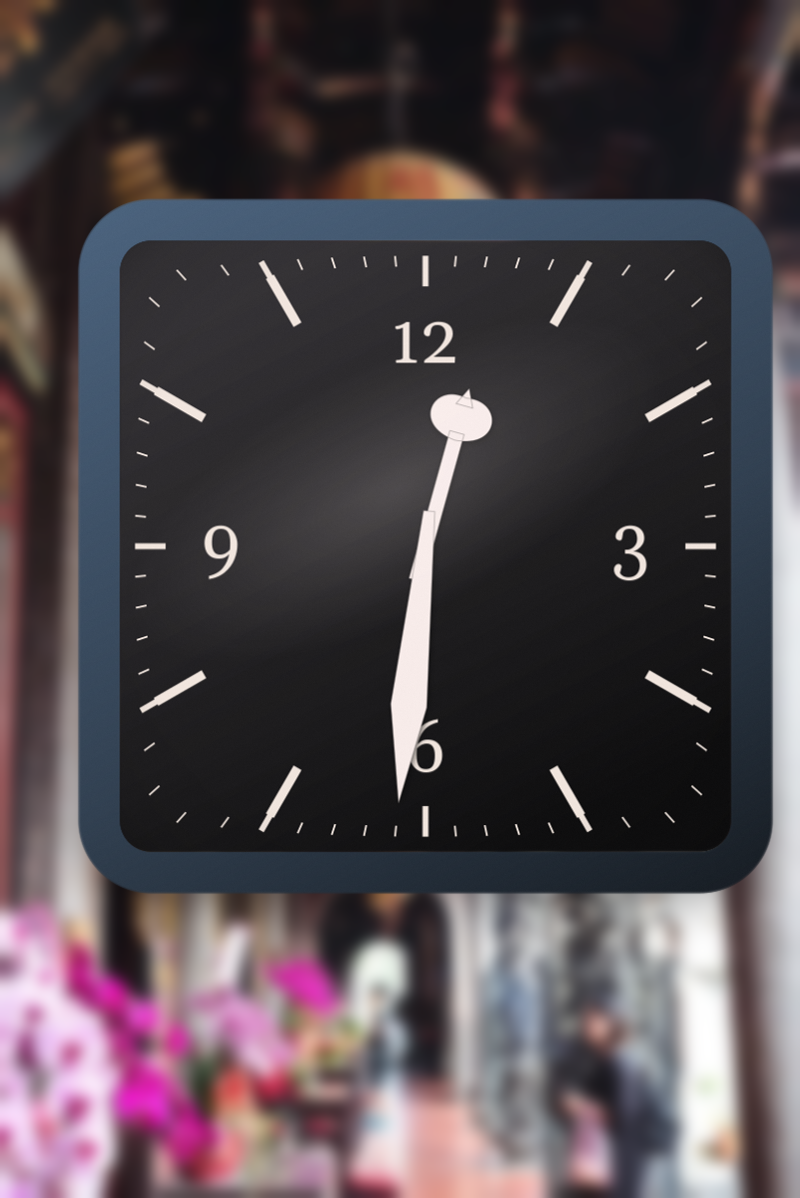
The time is **12:31**
